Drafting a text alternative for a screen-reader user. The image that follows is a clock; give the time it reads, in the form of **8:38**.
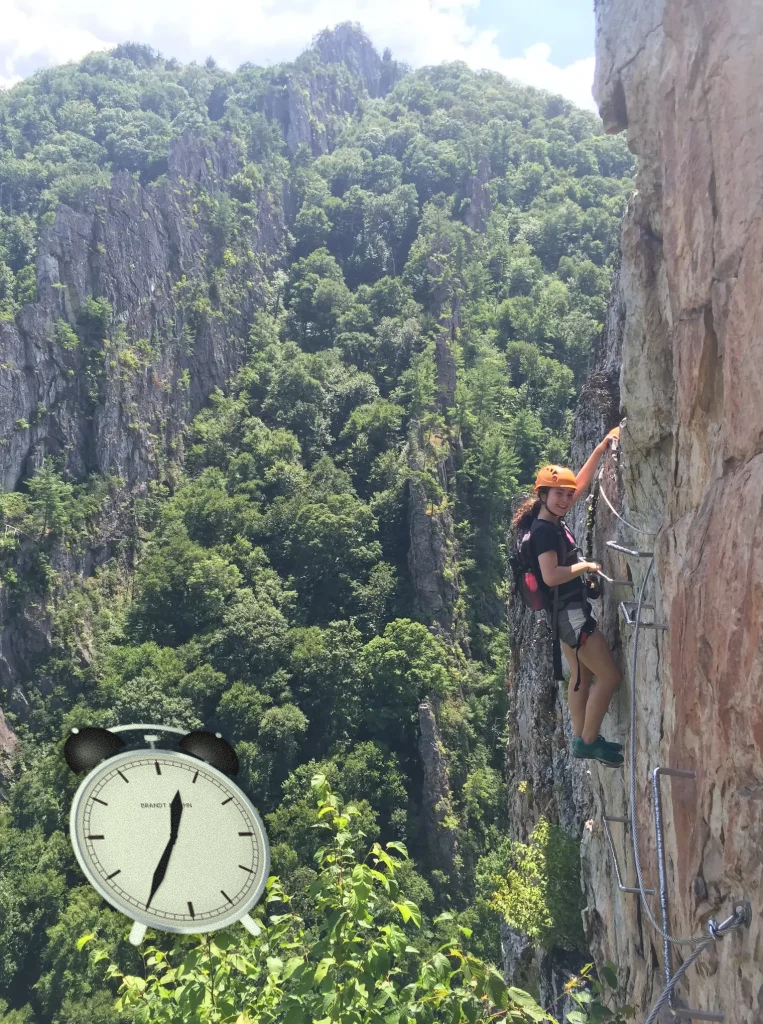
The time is **12:35**
